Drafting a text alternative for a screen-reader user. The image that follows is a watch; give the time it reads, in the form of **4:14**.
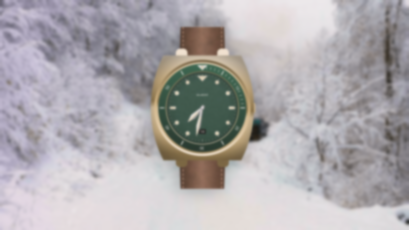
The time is **7:32**
